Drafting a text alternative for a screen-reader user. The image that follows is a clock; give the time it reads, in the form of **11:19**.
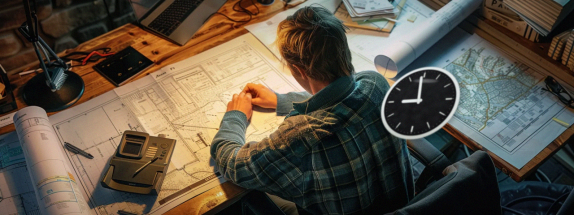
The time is **8:59**
